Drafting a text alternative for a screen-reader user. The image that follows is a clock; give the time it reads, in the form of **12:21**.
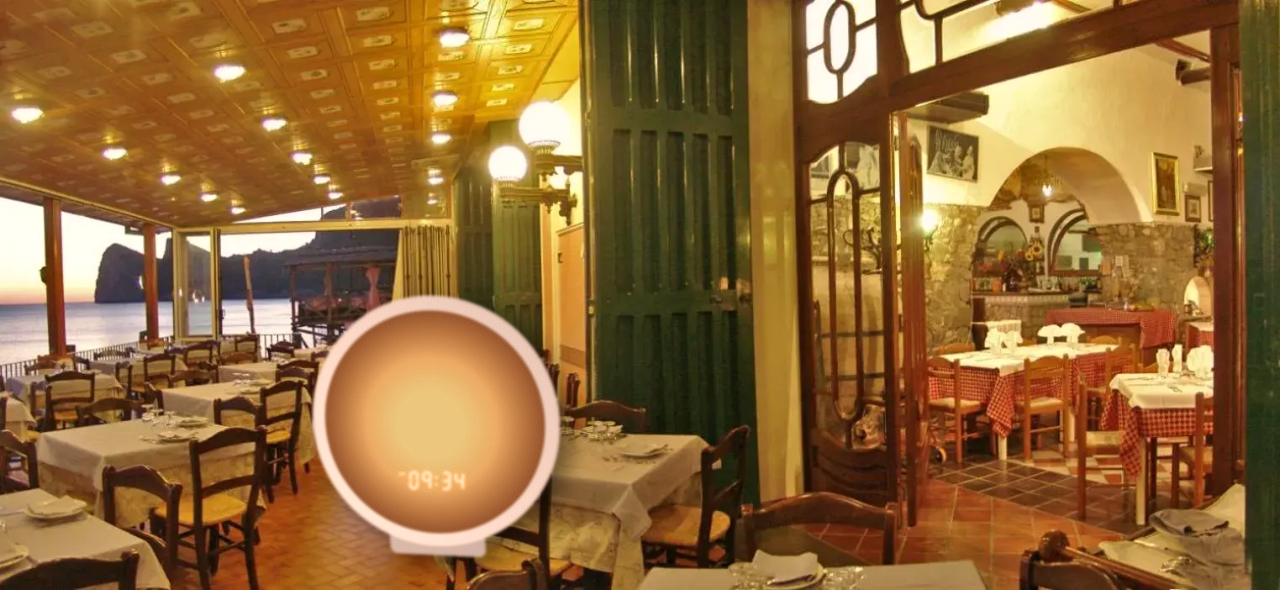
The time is **9:34**
